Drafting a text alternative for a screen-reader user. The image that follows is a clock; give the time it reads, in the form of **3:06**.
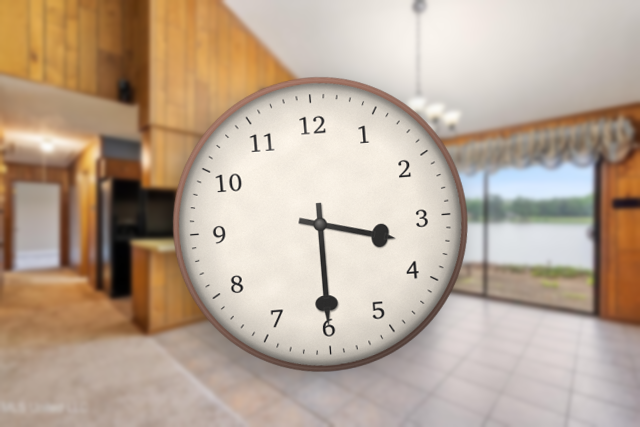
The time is **3:30**
